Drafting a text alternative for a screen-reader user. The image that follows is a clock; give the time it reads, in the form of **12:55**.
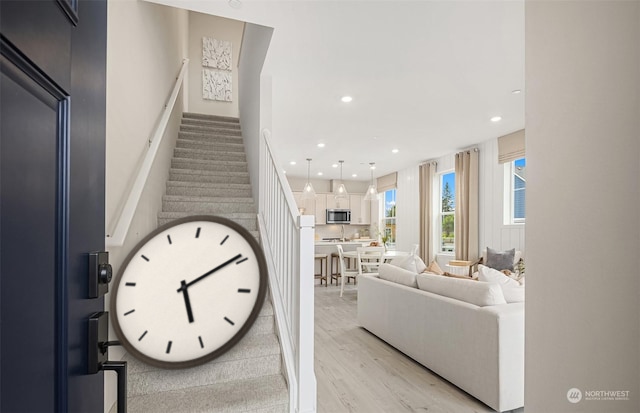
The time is **5:09**
